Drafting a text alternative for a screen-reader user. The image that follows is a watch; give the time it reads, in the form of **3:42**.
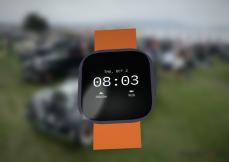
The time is **8:03**
